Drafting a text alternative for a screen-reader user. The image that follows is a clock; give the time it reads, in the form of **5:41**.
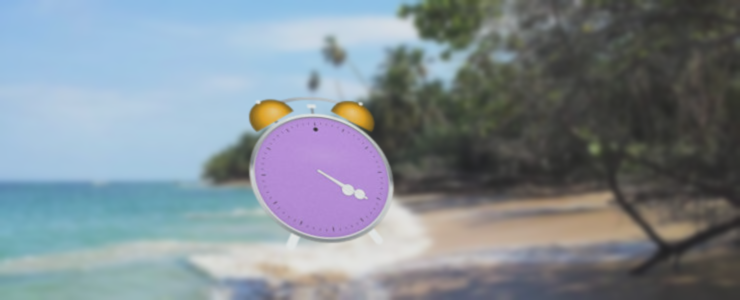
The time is **4:21**
